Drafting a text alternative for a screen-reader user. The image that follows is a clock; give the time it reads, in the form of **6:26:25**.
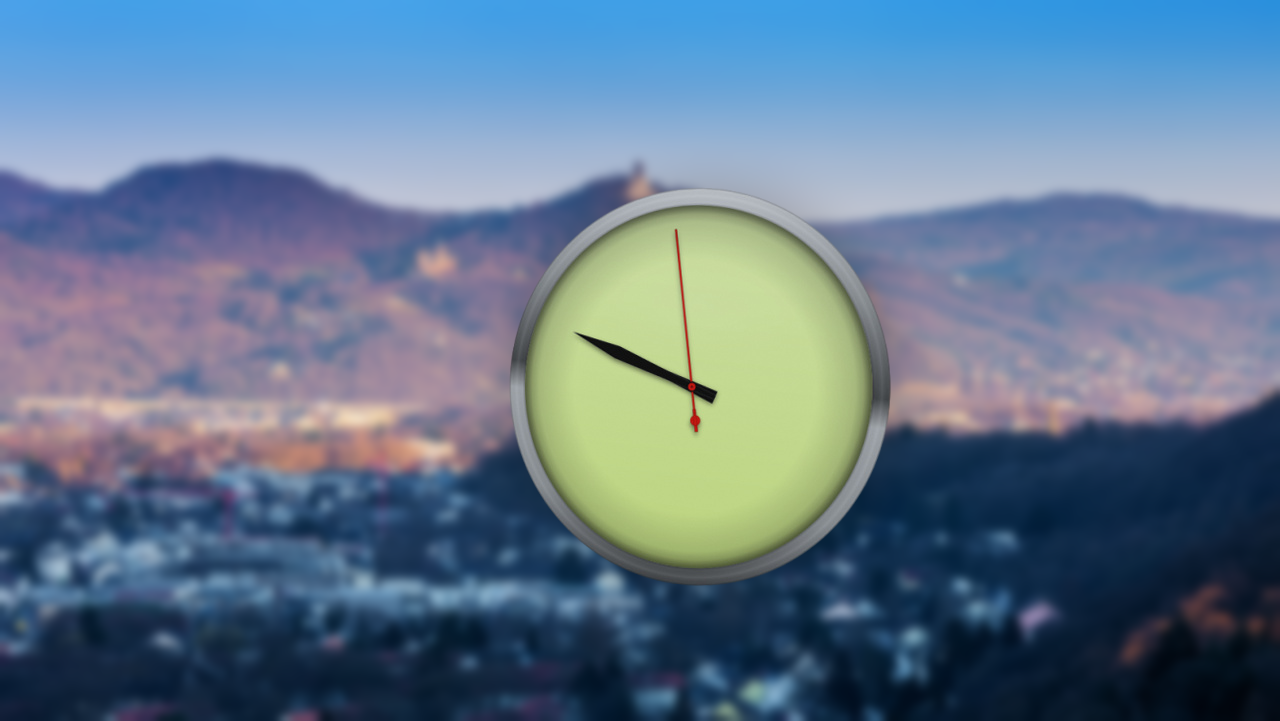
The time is **9:48:59**
